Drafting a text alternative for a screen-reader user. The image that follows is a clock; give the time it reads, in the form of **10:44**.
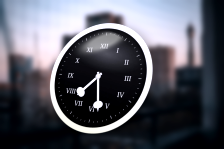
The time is **7:28**
